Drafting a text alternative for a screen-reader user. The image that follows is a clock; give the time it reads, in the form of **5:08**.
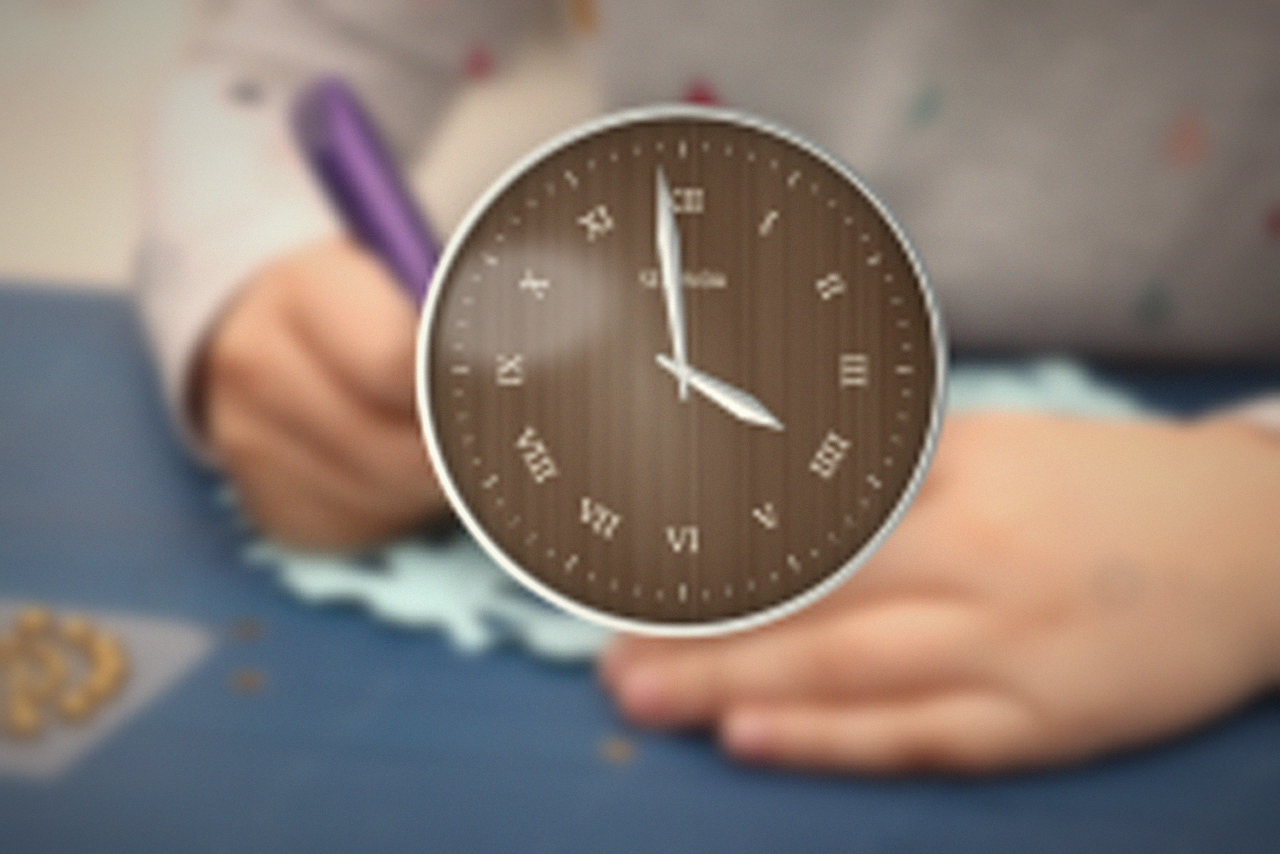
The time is **3:59**
